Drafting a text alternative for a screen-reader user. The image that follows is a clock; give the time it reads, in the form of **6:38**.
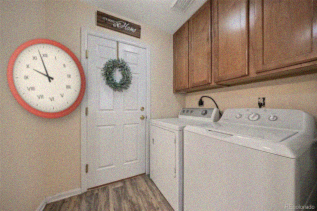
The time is **9:58**
